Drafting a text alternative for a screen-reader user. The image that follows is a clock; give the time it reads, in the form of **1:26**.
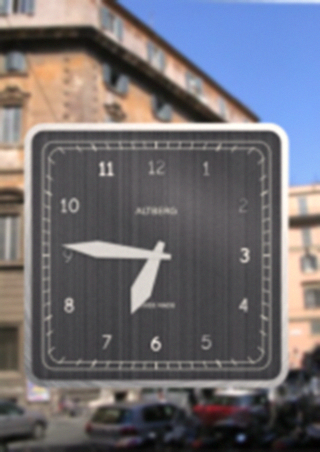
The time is **6:46**
